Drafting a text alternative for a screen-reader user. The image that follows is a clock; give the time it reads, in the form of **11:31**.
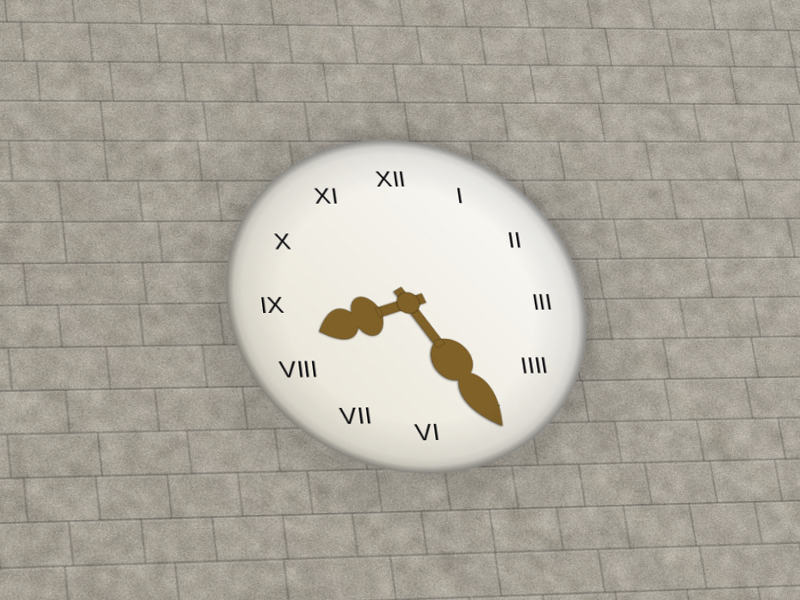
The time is **8:25**
